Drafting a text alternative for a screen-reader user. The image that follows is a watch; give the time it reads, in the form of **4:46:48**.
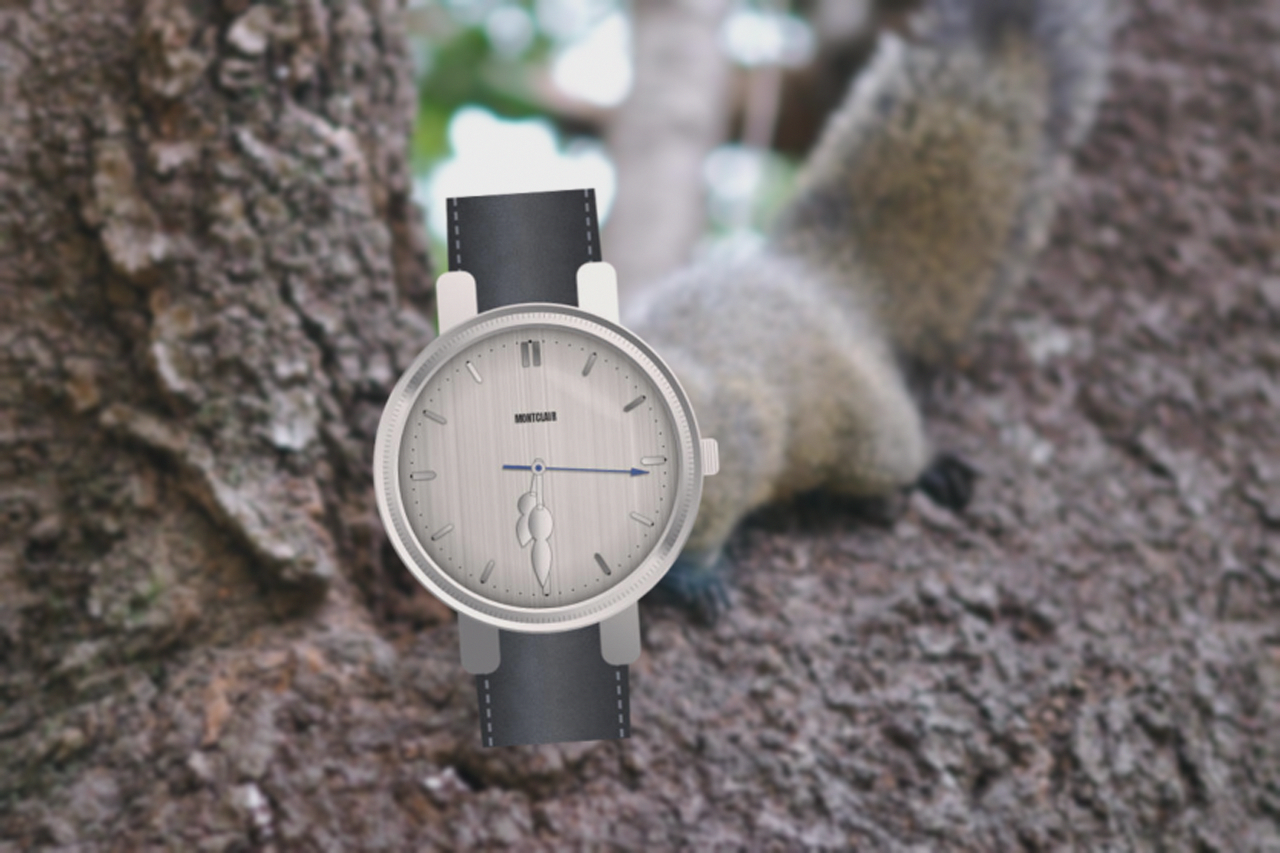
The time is **6:30:16**
